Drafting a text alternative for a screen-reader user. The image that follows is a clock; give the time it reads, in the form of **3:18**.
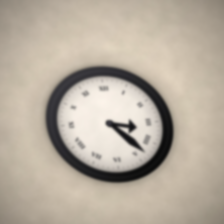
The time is **3:23**
